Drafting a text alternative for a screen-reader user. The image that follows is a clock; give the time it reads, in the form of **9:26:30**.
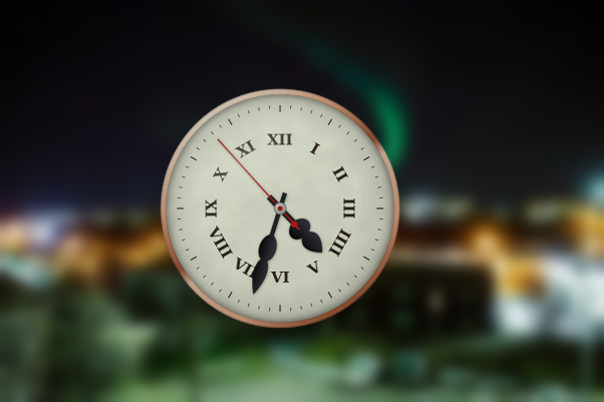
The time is **4:32:53**
